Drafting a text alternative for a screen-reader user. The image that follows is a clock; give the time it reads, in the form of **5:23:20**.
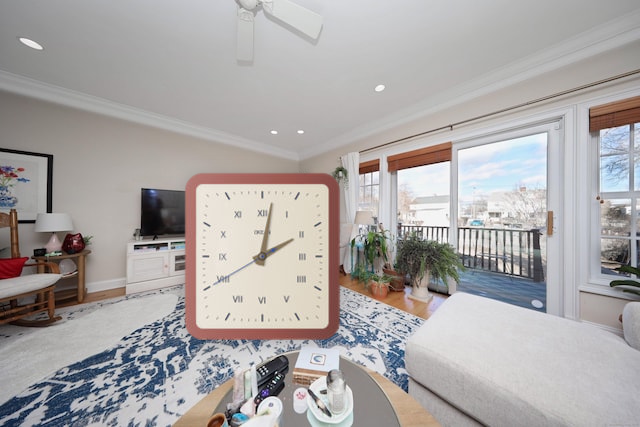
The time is **2:01:40**
